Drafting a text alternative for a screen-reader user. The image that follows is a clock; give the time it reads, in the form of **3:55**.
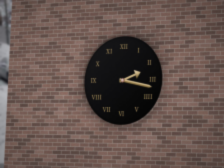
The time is **2:17**
